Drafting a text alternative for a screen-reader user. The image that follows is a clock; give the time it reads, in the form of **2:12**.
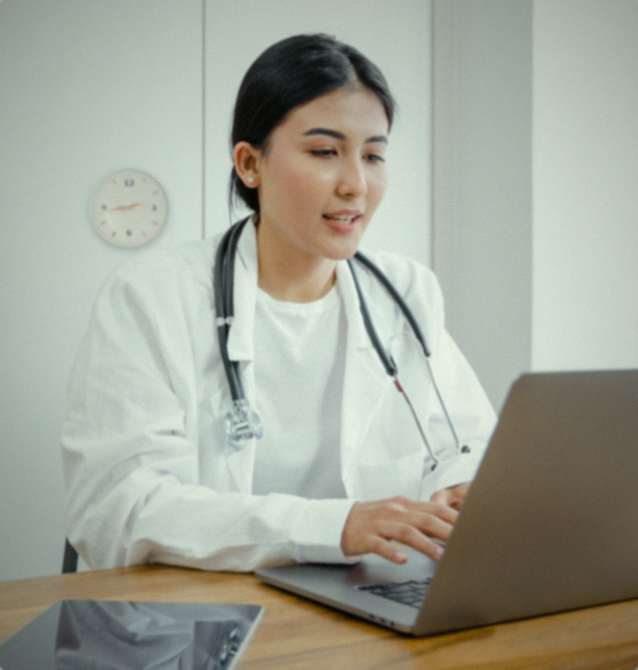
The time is **2:43**
